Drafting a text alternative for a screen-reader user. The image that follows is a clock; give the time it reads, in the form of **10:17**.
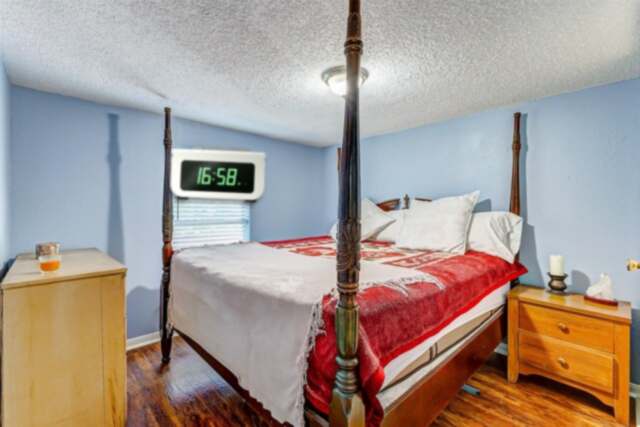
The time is **16:58**
